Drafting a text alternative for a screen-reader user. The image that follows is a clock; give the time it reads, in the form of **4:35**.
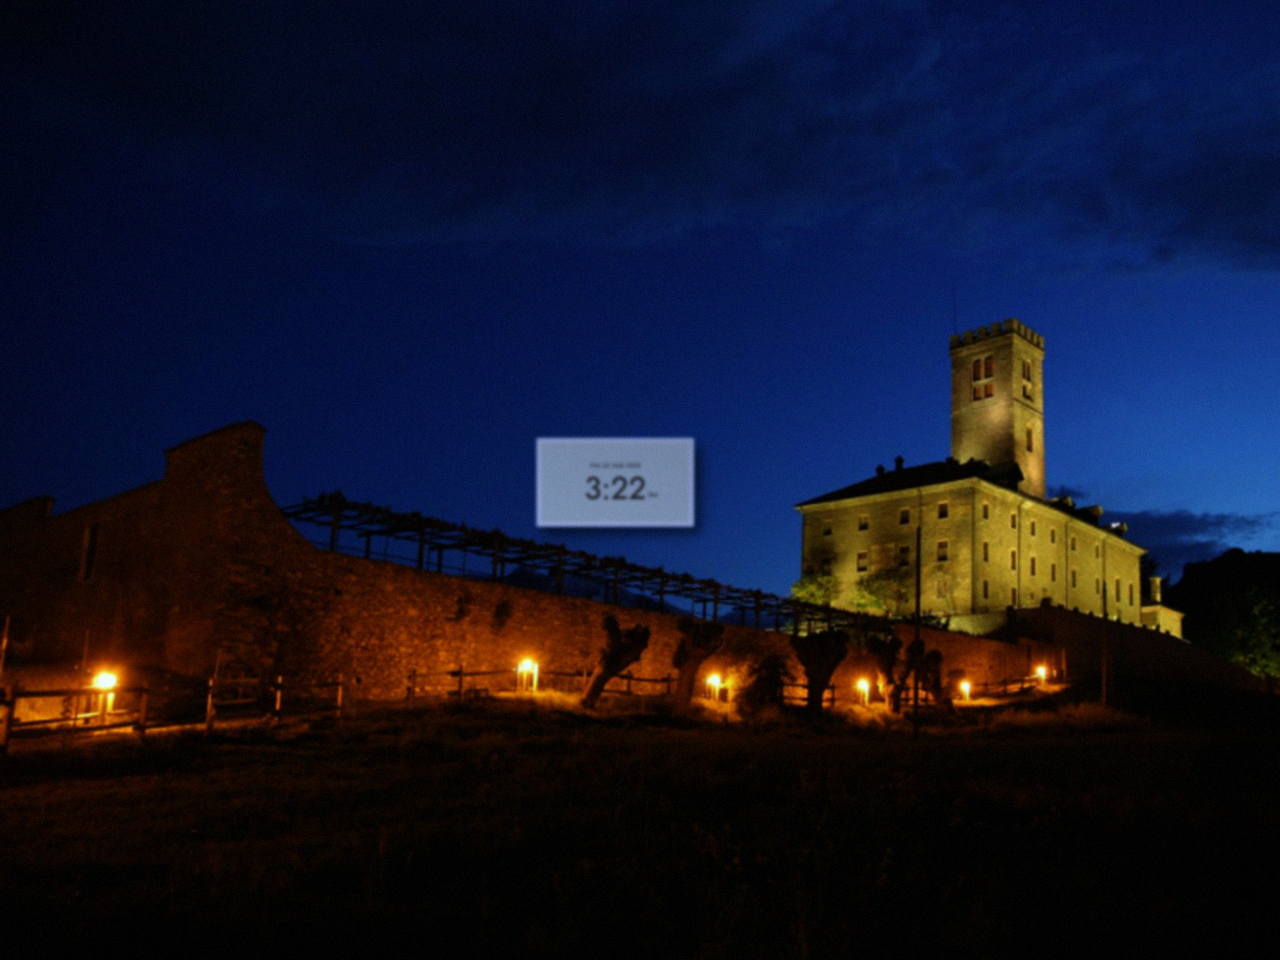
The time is **3:22**
